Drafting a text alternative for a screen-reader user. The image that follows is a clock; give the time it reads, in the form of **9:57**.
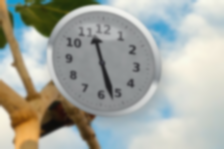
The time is **11:27**
